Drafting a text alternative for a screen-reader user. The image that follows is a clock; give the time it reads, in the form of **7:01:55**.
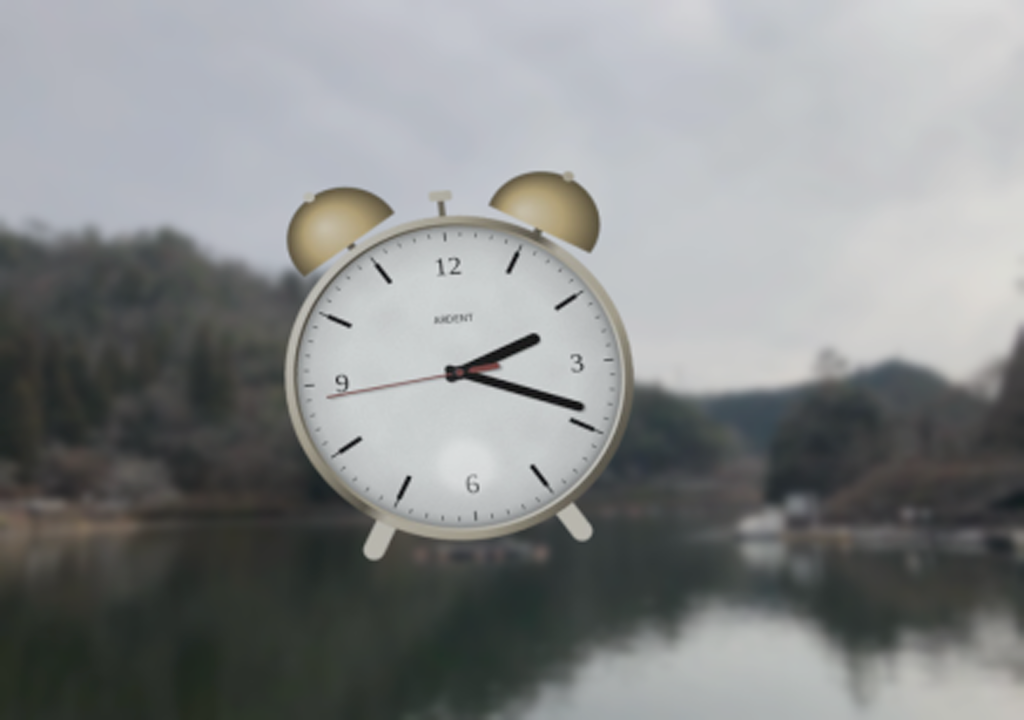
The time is **2:18:44**
